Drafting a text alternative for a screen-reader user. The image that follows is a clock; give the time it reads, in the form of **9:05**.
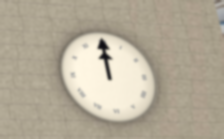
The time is **12:00**
